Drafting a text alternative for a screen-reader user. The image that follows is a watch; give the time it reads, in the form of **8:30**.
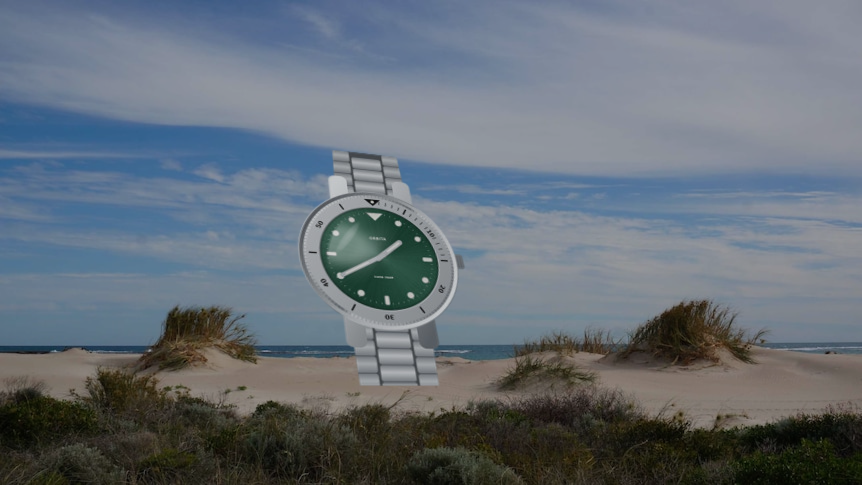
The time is **1:40**
